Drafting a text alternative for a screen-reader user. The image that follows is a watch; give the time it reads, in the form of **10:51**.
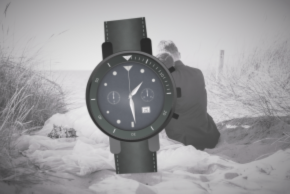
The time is **1:29**
